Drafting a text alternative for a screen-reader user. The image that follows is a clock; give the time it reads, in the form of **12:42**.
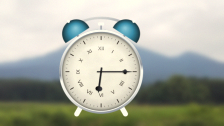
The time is **6:15**
